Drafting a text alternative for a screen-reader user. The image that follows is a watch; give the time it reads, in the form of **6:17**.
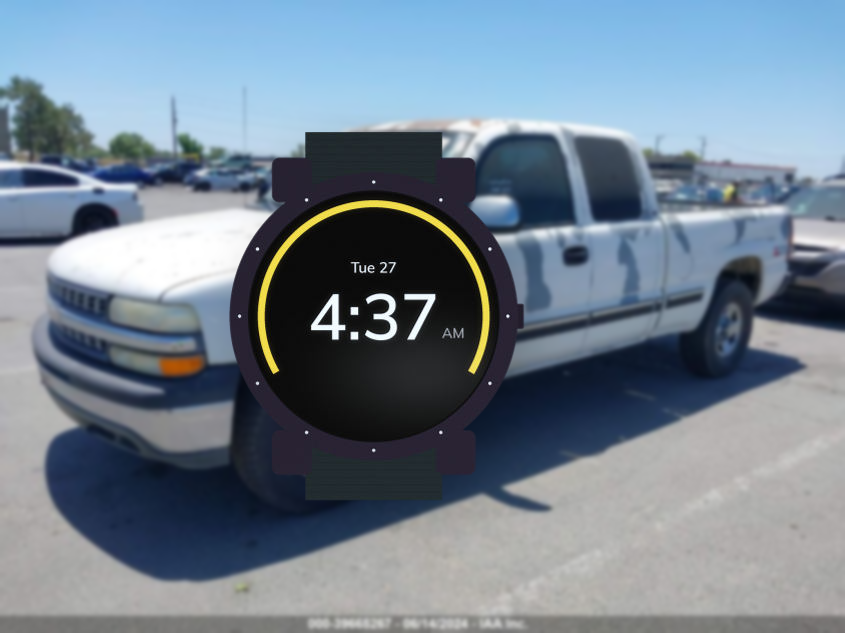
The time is **4:37**
